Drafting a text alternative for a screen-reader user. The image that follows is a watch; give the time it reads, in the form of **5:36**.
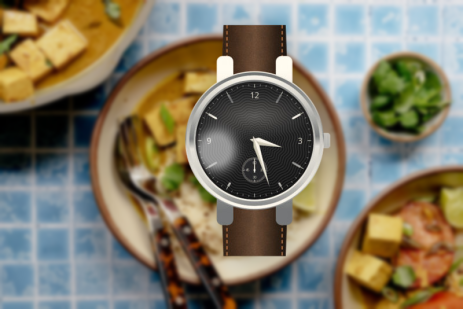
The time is **3:27**
